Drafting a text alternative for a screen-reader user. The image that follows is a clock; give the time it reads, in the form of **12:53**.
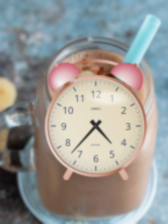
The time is **4:37**
